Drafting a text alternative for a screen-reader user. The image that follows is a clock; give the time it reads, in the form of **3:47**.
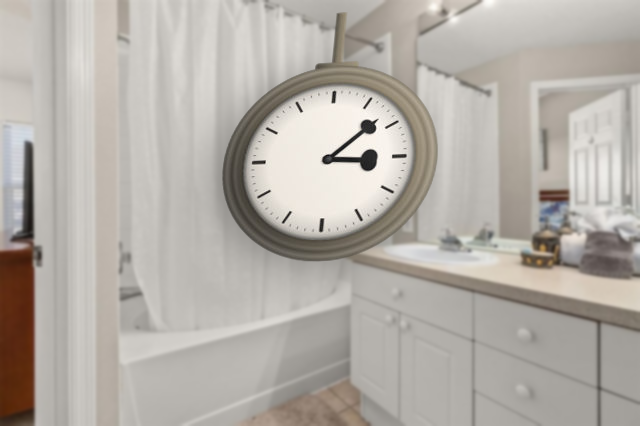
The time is **3:08**
